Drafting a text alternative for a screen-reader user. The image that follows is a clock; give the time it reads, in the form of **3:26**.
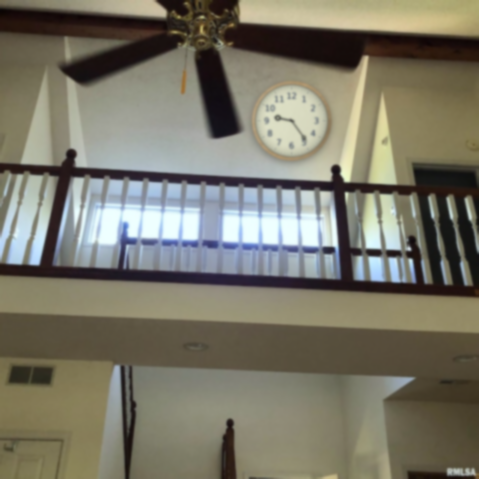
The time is **9:24**
